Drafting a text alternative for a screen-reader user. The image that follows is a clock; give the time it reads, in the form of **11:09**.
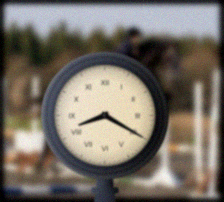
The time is **8:20**
